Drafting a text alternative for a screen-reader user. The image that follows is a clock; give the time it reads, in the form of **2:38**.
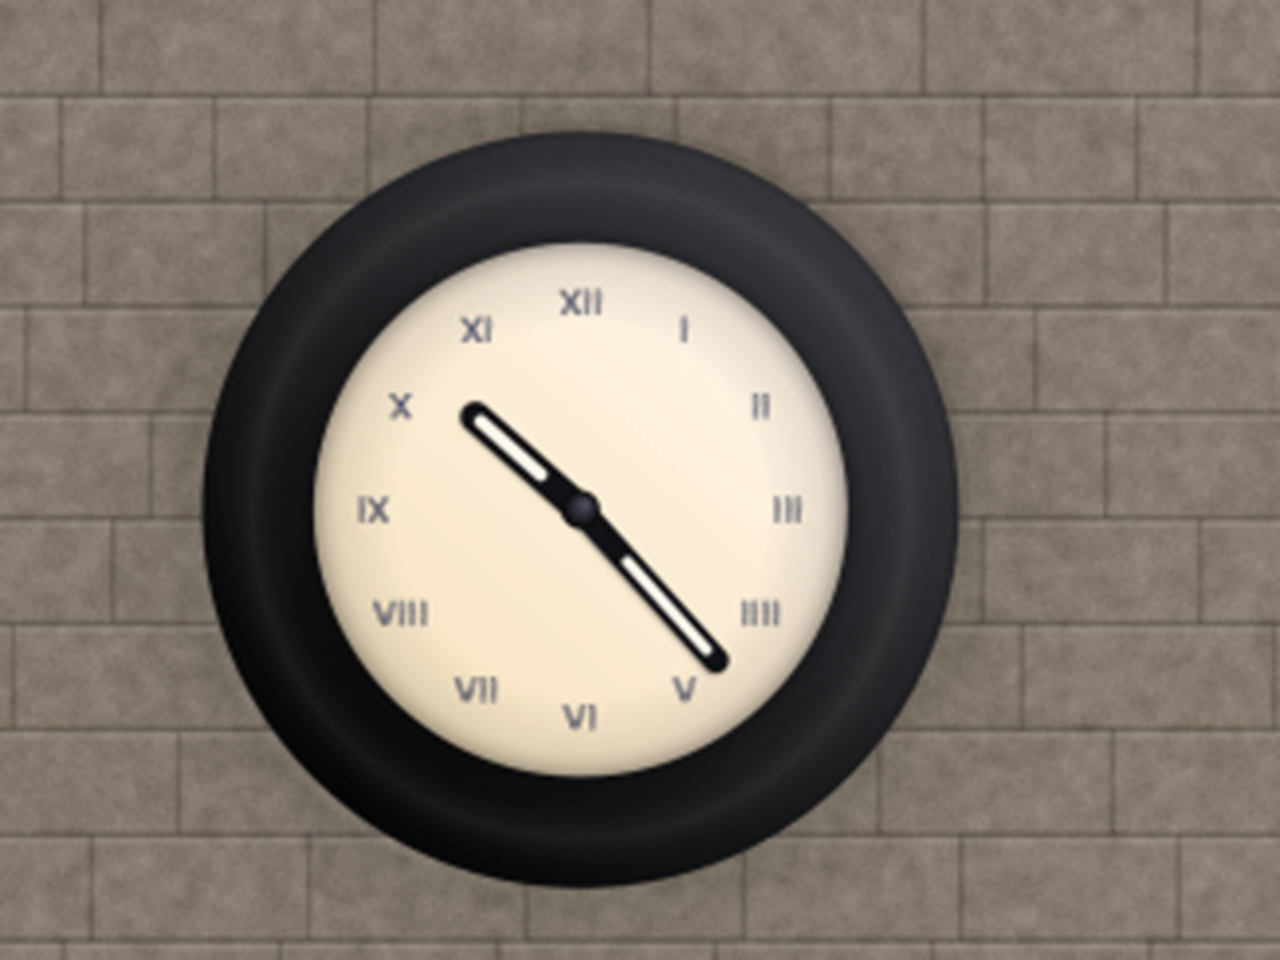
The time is **10:23**
